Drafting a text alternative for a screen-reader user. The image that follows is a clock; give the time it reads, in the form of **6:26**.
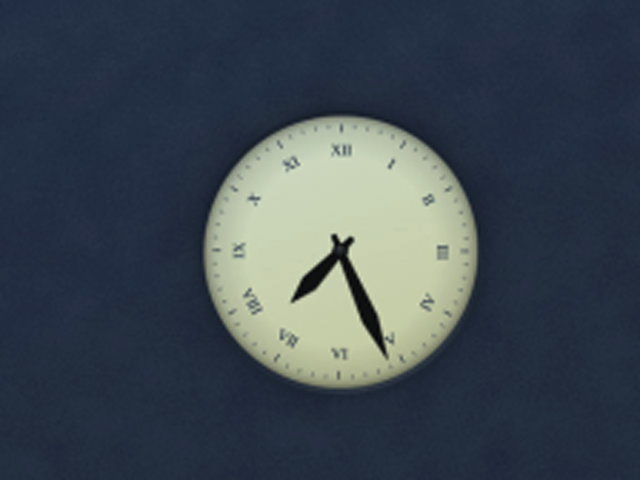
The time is **7:26**
